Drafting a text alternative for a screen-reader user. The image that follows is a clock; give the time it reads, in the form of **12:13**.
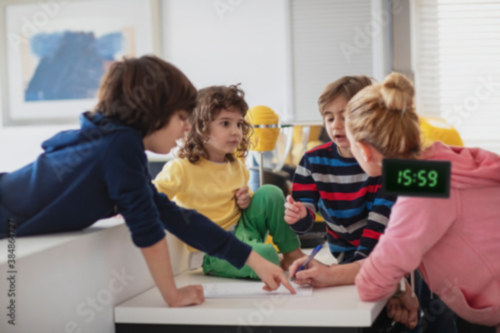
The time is **15:59**
